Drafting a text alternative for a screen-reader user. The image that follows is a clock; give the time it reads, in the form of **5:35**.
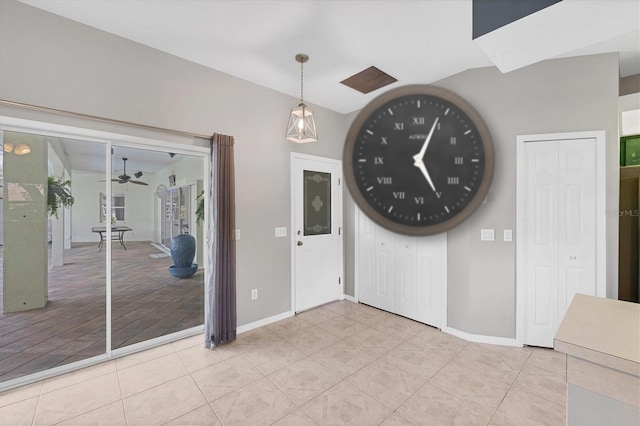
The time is **5:04**
